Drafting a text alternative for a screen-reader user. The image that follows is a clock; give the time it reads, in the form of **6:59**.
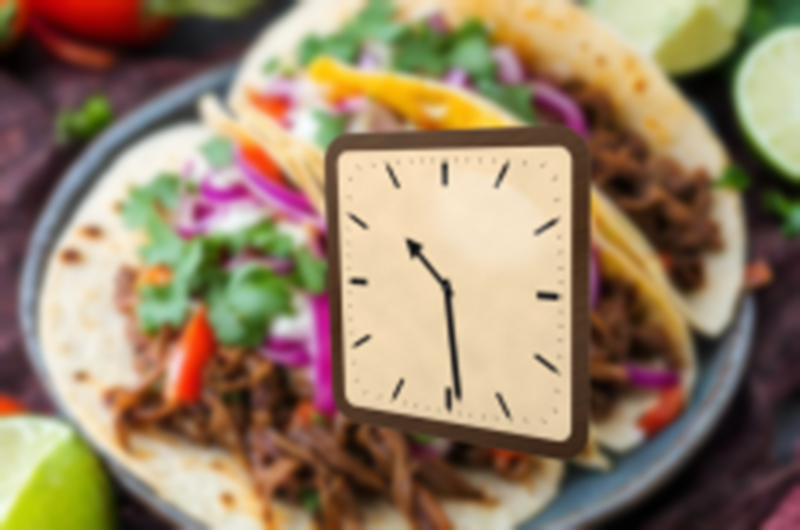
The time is **10:29**
